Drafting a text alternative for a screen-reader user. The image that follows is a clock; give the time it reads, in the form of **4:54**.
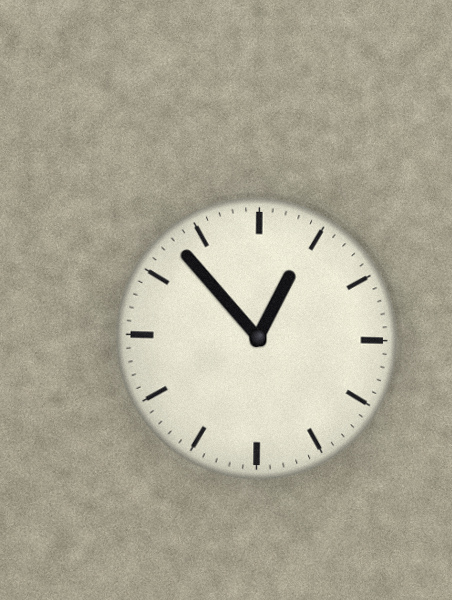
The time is **12:53**
